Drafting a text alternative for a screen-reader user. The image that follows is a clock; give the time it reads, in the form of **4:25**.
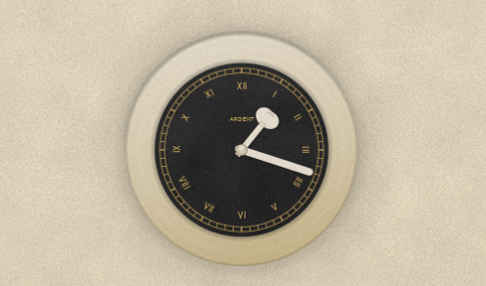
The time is **1:18**
